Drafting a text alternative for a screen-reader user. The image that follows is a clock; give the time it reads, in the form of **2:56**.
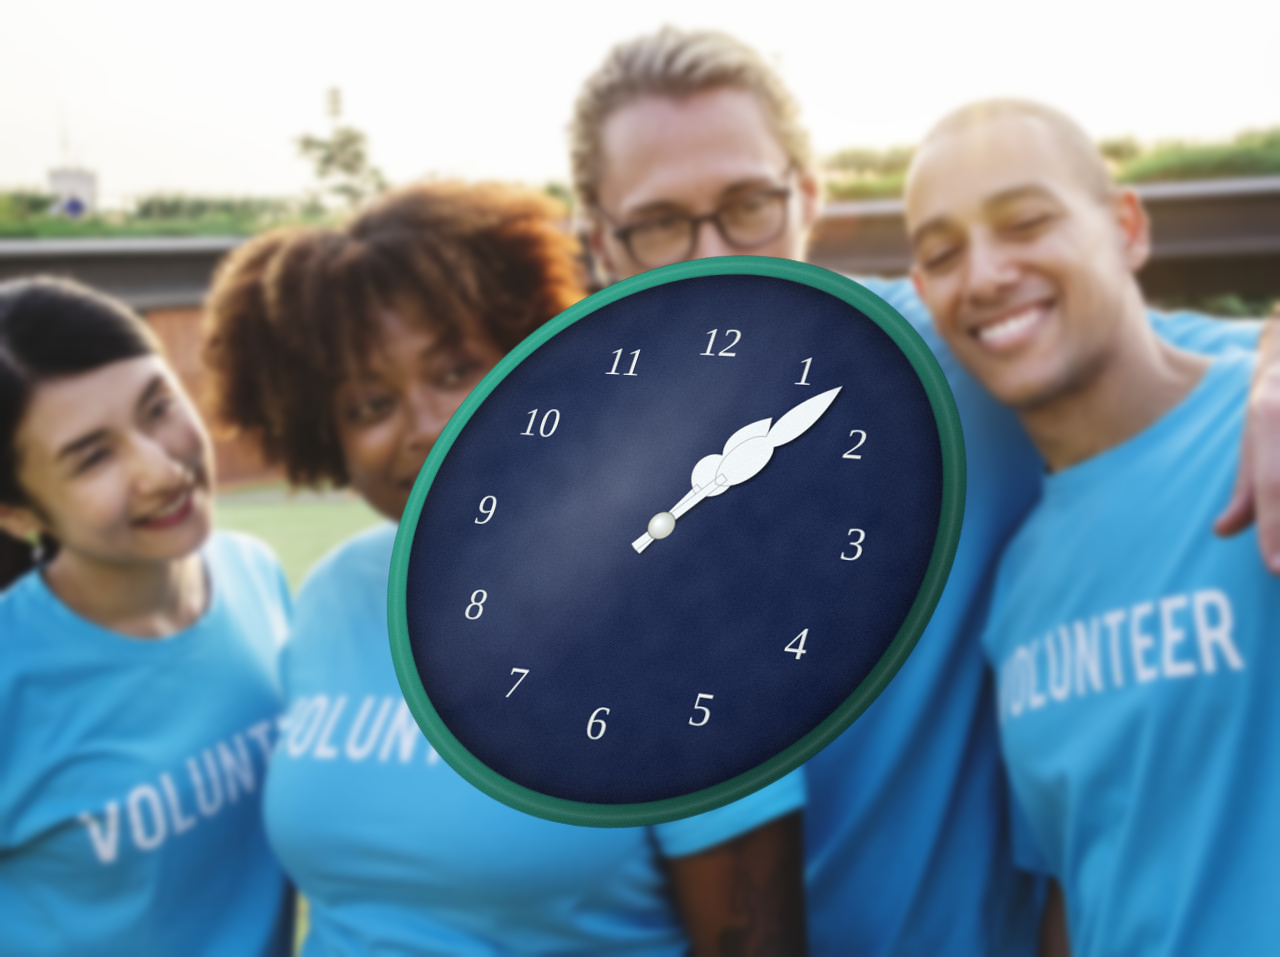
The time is **1:07**
